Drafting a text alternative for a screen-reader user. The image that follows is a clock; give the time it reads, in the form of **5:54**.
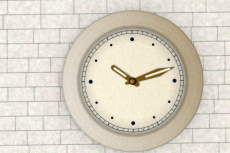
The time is **10:12**
